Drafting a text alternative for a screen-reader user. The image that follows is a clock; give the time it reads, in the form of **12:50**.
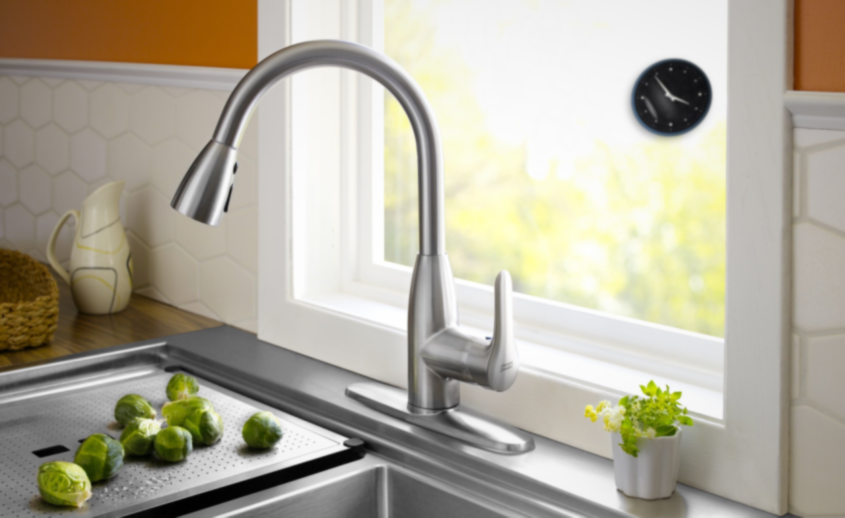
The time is **3:54**
